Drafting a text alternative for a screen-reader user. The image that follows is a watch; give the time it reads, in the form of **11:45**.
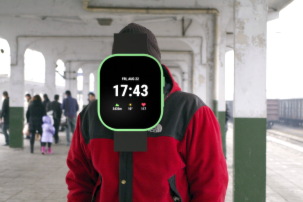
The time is **17:43**
